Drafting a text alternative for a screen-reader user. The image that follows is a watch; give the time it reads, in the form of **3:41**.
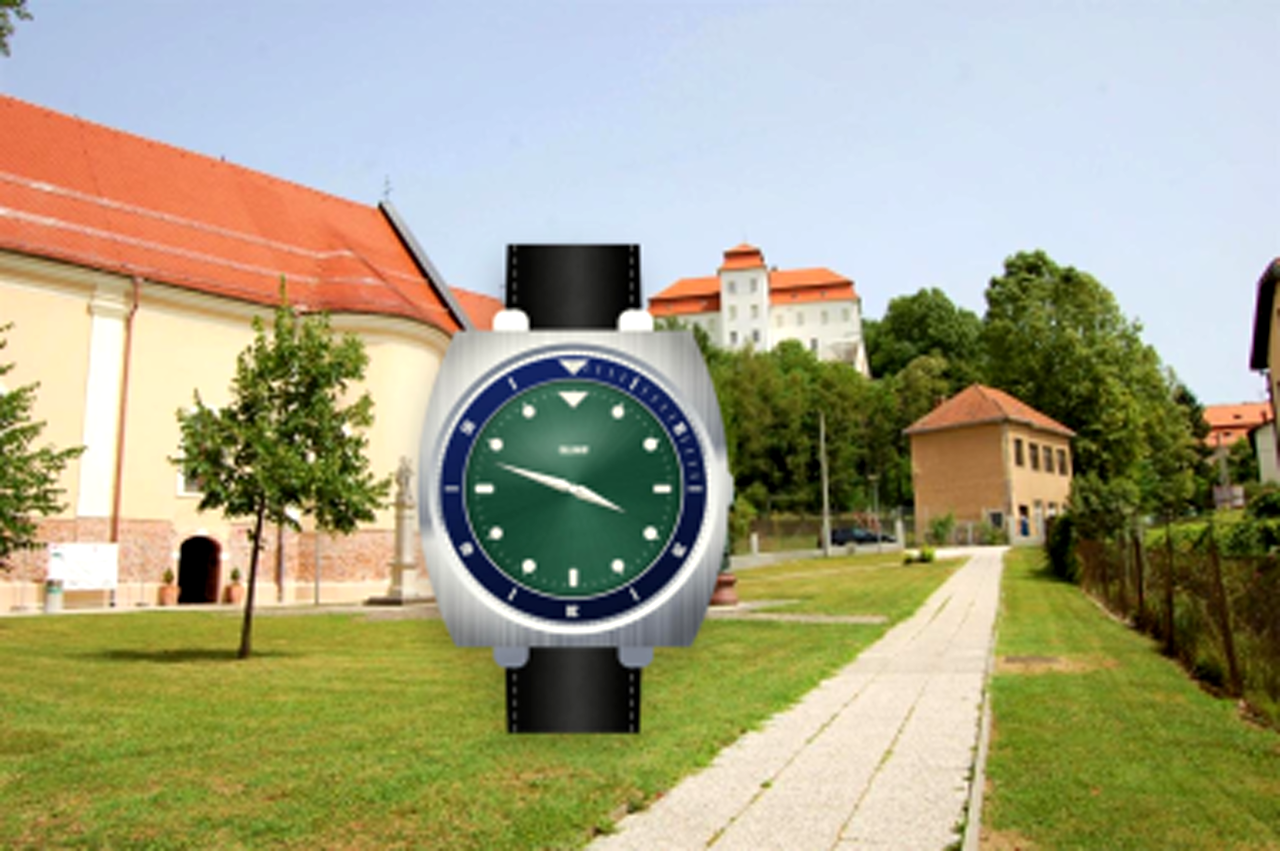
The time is **3:48**
